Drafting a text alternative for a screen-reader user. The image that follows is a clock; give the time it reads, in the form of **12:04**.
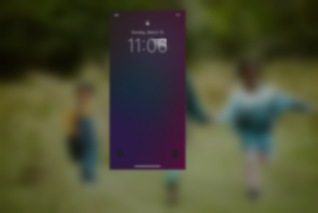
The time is **11:06**
